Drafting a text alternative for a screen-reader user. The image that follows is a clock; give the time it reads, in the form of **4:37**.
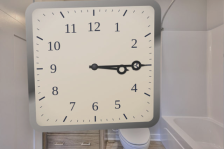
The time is **3:15**
